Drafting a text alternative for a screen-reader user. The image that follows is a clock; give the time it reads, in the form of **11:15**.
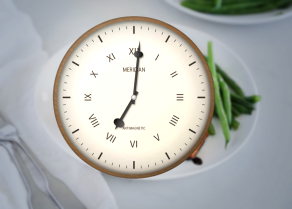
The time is **7:01**
